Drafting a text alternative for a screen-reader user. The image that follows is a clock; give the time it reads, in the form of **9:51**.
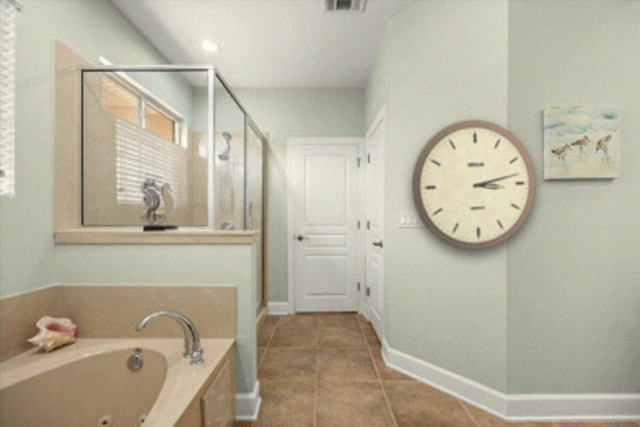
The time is **3:13**
